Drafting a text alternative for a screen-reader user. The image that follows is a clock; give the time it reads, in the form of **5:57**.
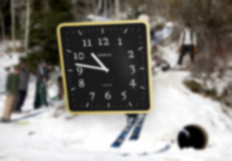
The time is **10:47**
